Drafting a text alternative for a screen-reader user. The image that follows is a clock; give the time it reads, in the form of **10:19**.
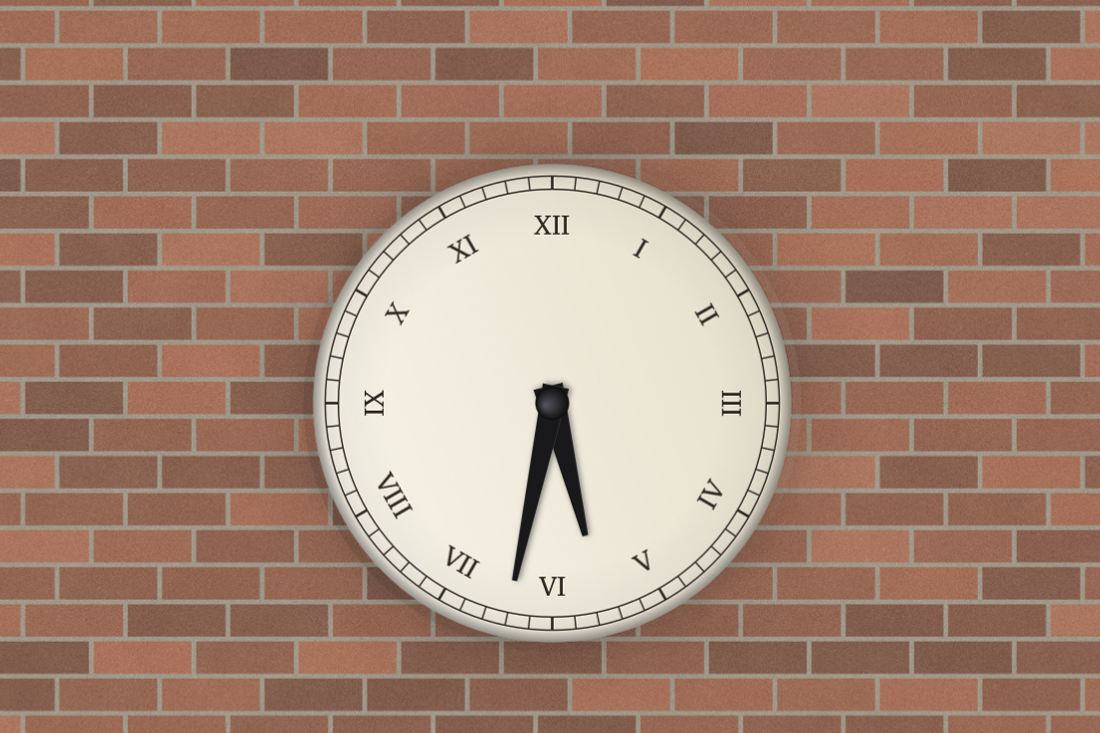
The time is **5:32**
